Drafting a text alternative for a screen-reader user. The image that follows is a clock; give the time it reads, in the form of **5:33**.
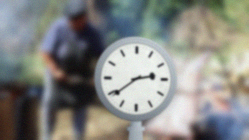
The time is **2:39**
